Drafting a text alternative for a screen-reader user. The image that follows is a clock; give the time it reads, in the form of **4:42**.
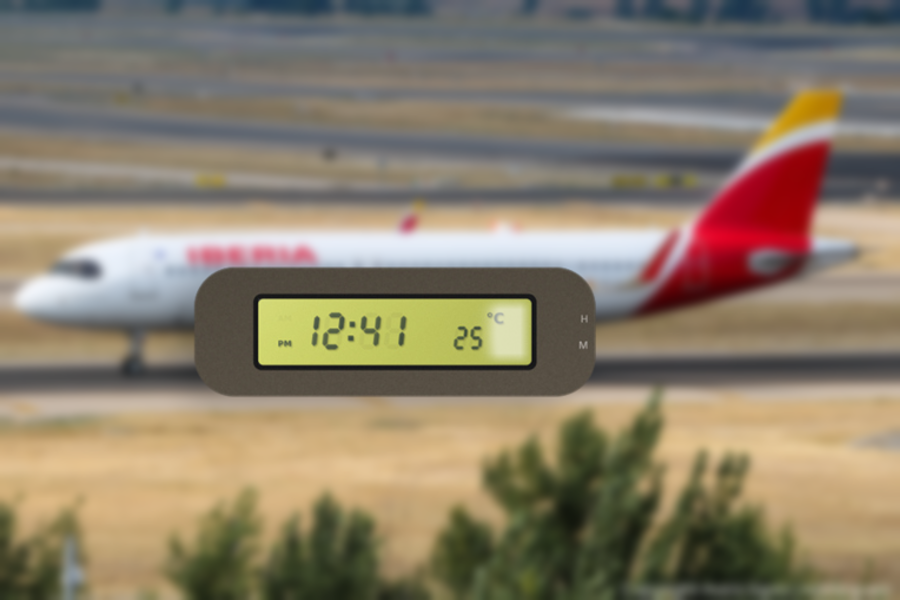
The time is **12:41**
